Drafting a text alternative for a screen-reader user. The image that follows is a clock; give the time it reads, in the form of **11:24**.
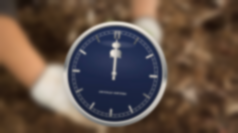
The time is **12:00**
